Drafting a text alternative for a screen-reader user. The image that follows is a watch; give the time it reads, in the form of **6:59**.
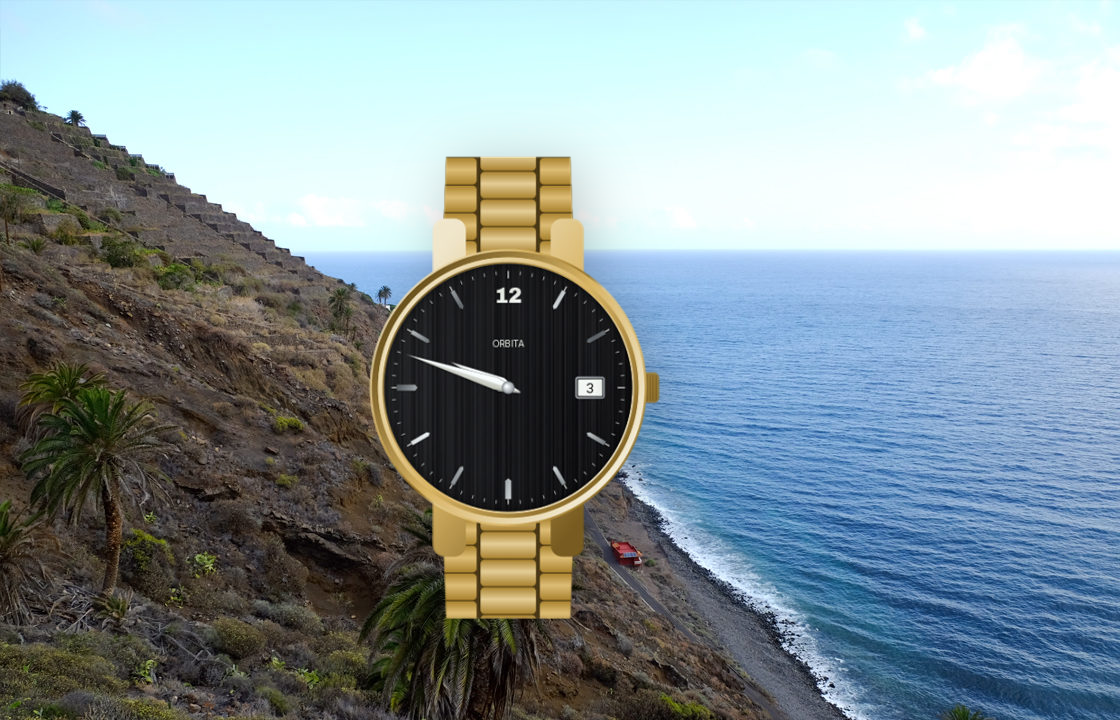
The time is **9:48**
